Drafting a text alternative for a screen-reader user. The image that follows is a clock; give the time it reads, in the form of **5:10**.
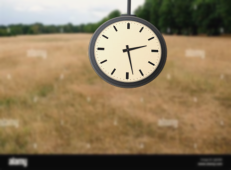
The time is **2:28**
